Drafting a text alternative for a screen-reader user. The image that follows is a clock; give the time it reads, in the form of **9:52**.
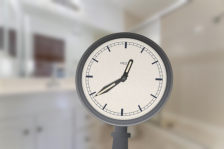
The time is **12:39**
